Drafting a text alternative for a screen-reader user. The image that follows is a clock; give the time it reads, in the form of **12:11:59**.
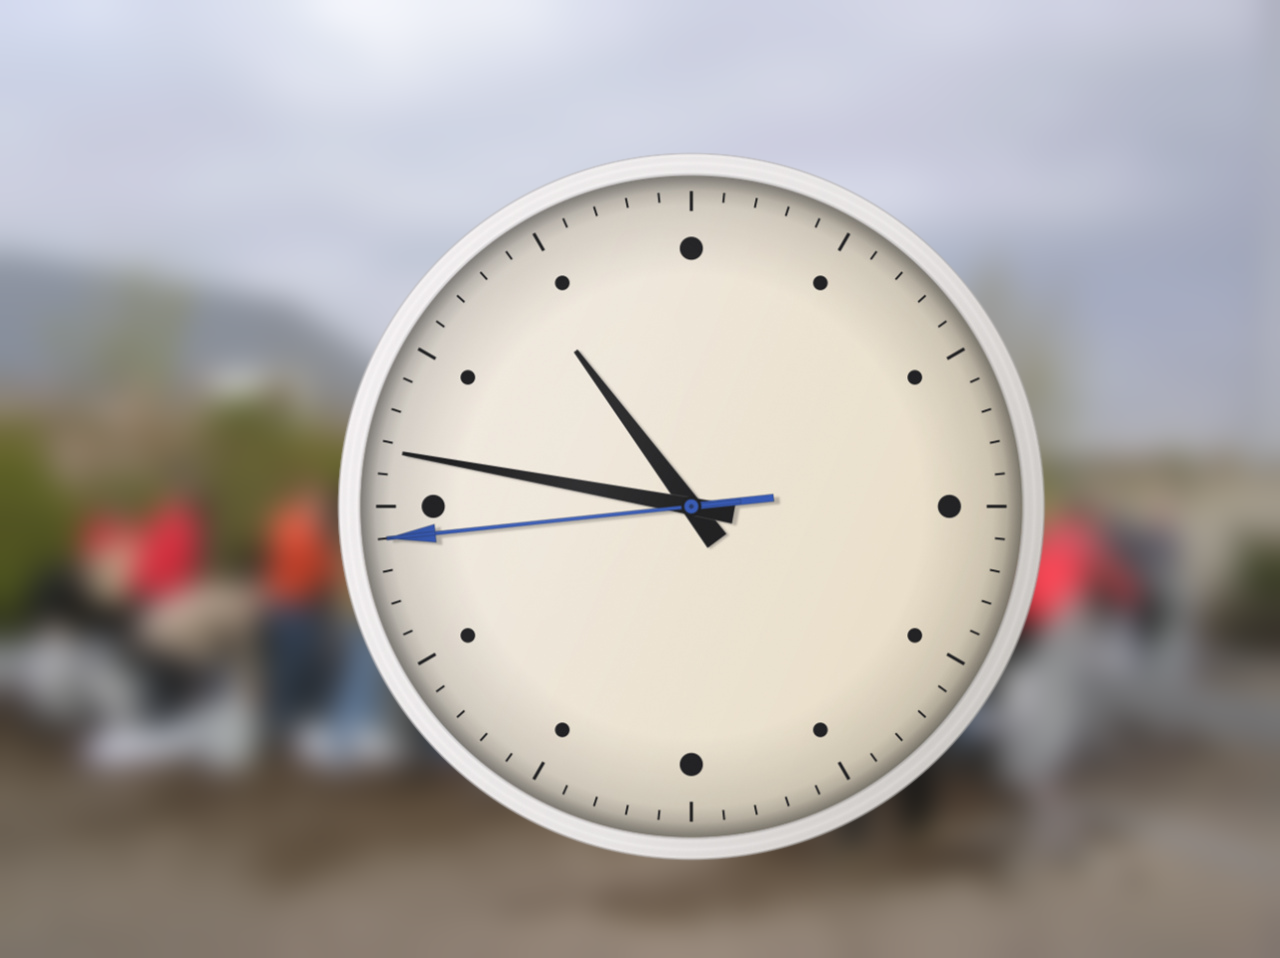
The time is **10:46:44**
